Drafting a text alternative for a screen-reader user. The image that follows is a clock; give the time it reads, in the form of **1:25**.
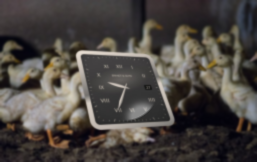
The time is **9:35**
